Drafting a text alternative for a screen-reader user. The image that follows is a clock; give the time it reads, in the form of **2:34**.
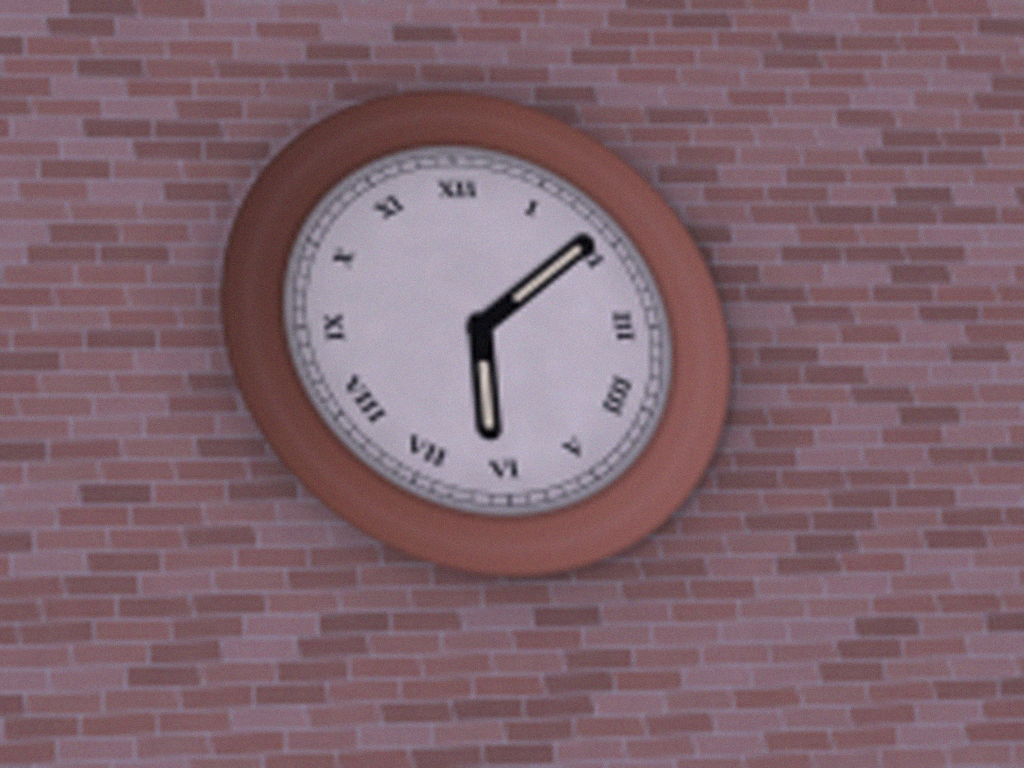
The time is **6:09**
